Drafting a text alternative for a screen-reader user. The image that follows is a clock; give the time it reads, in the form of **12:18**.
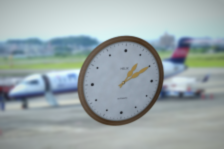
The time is **1:10**
